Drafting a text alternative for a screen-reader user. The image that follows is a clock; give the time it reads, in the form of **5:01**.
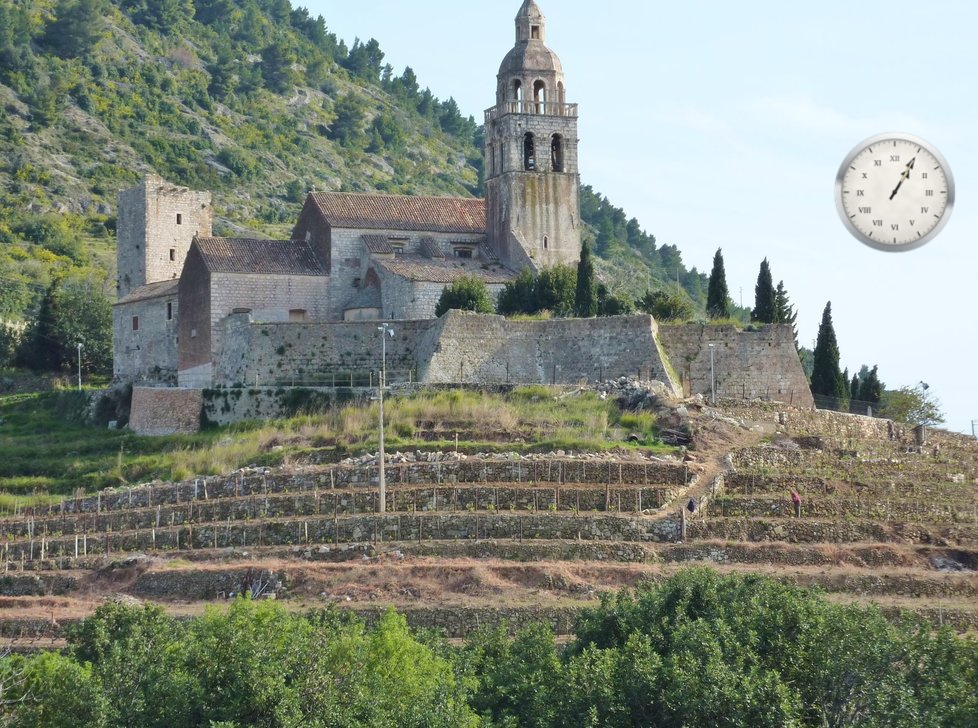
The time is **1:05**
